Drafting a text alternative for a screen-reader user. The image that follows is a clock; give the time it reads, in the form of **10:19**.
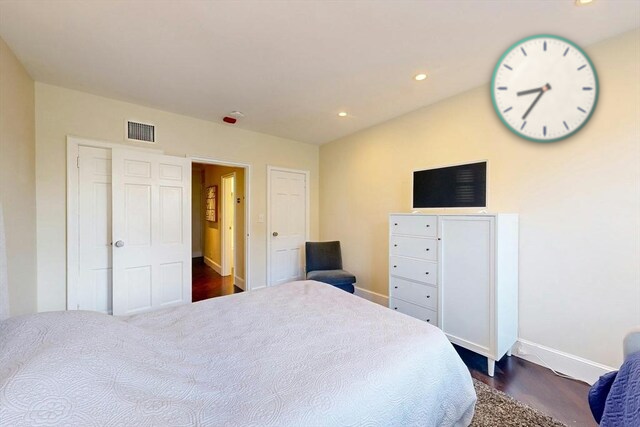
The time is **8:36**
